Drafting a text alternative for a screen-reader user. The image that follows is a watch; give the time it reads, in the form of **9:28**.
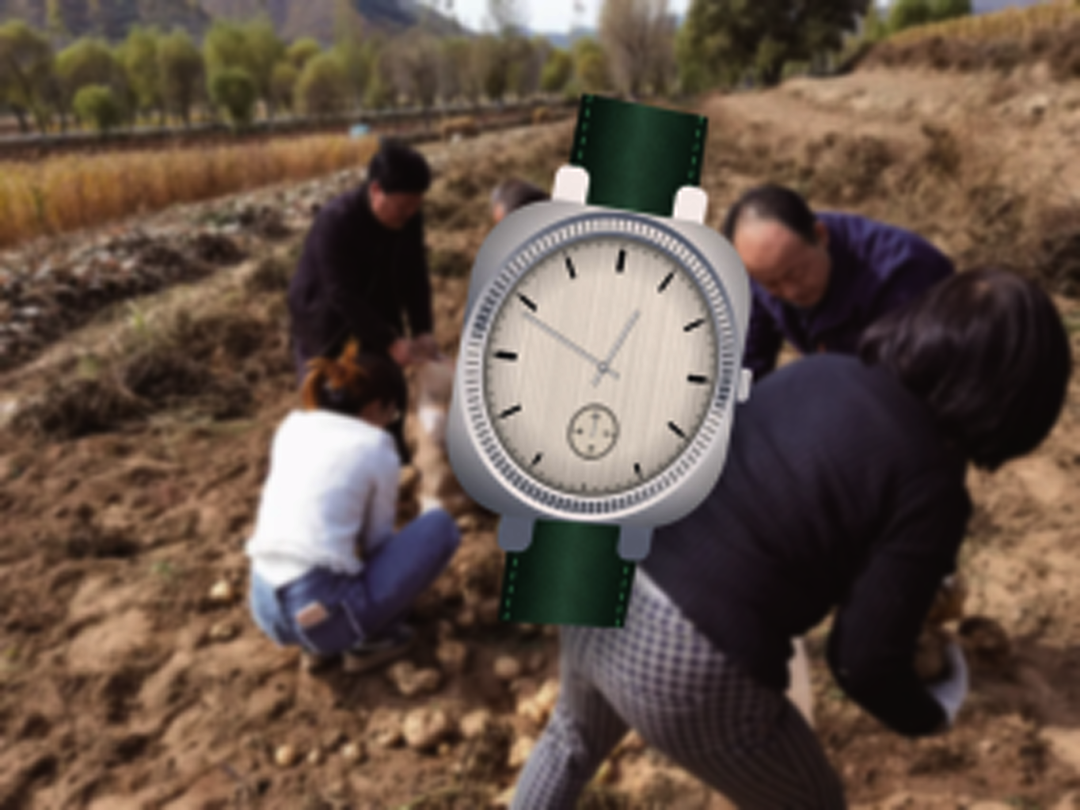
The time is **12:49**
